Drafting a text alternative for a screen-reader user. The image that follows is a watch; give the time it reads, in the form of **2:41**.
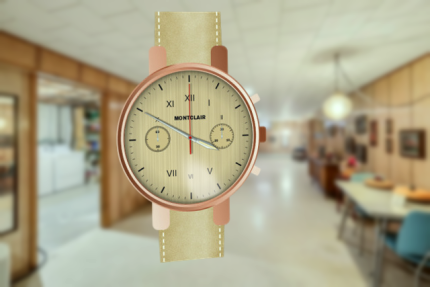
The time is **3:50**
